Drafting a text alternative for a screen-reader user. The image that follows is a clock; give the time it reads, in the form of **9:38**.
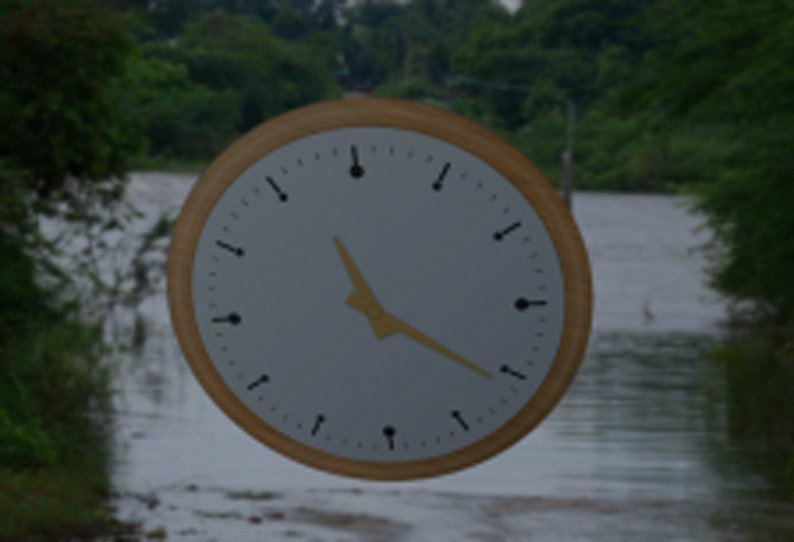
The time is **11:21**
